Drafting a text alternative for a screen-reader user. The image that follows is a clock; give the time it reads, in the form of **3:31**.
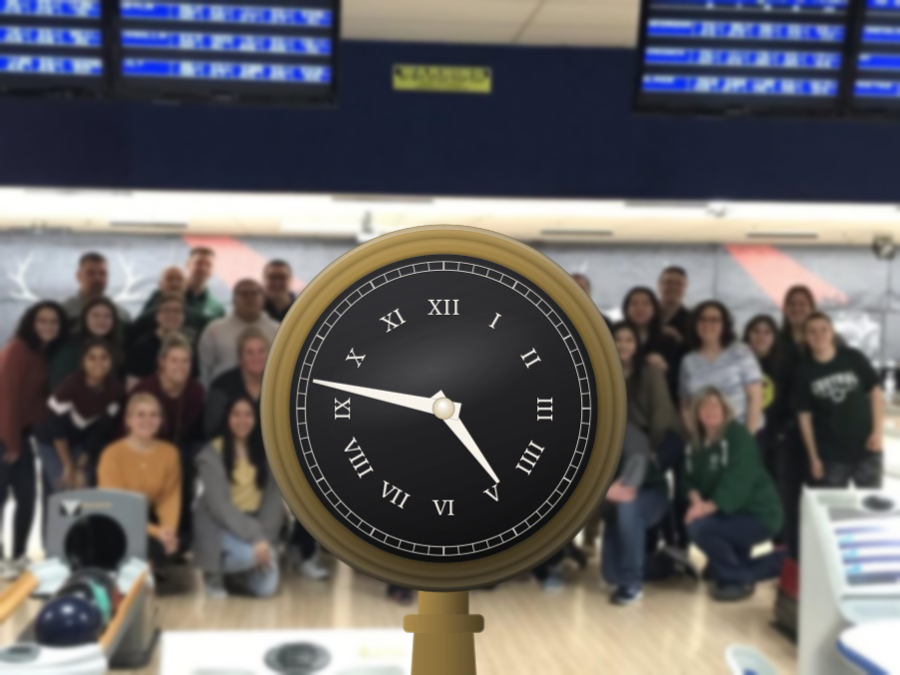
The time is **4:47**
